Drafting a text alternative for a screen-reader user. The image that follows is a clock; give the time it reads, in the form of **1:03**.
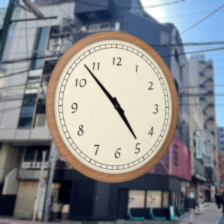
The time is **4:53**
